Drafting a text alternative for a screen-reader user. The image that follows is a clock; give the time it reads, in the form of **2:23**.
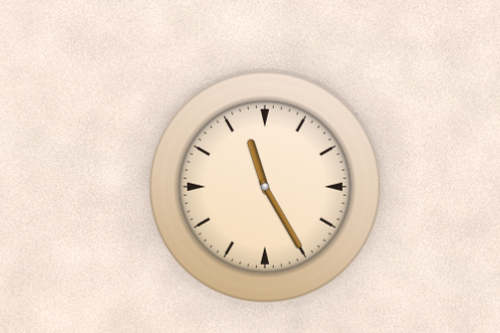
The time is **11:25**
